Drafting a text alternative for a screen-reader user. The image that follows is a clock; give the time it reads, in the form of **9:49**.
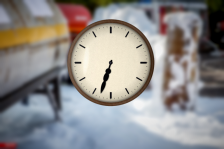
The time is **6:33**
